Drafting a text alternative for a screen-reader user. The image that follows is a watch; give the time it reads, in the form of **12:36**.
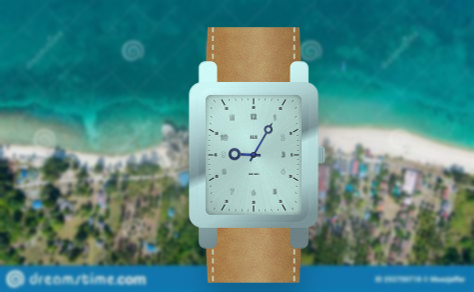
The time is **9:05**
